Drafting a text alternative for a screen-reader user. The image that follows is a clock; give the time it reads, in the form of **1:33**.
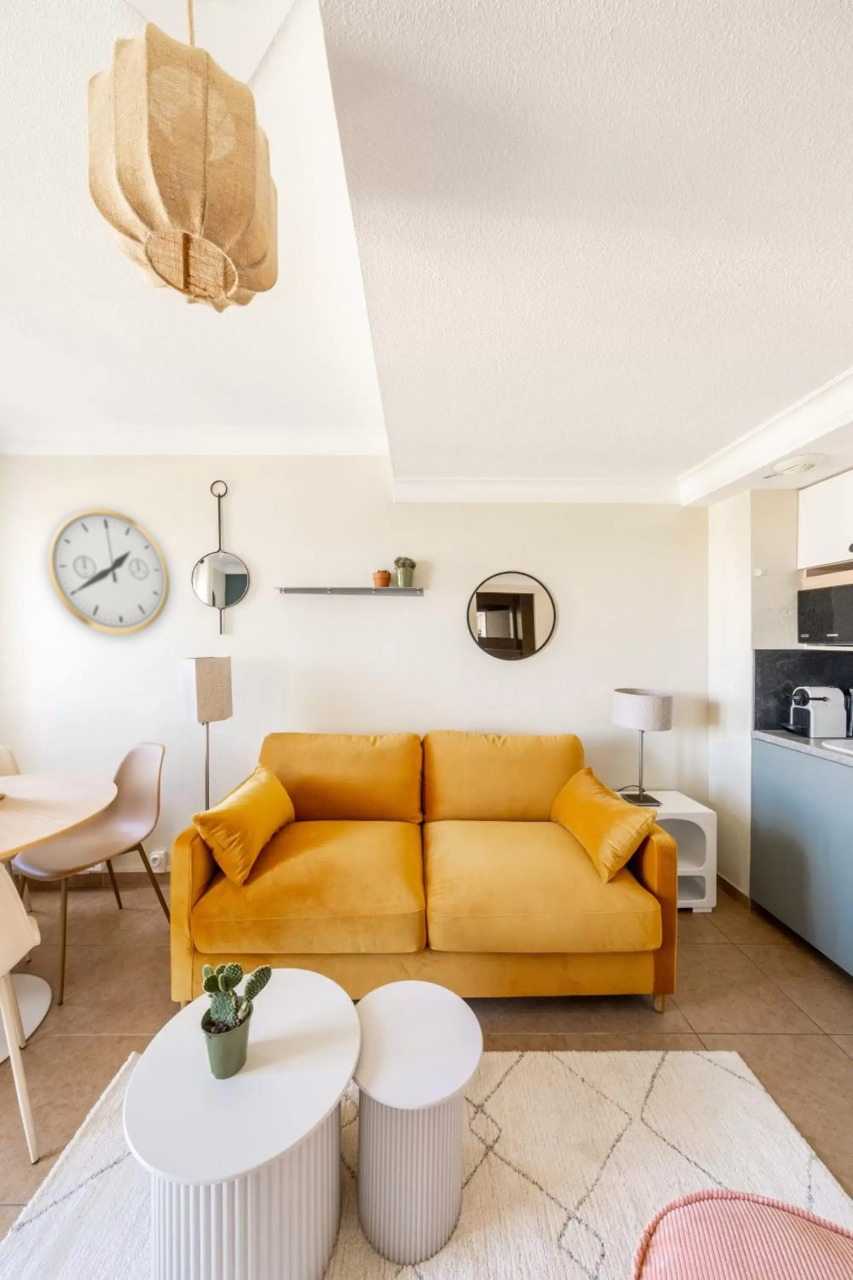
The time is **1:40**
